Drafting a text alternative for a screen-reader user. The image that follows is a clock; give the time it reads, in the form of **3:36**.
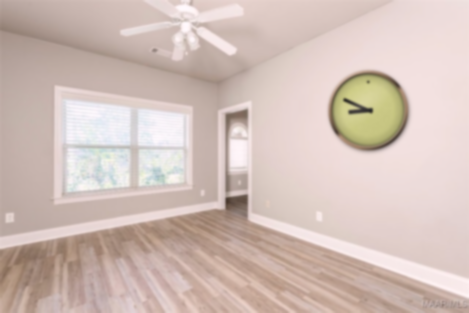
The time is **8:49**
